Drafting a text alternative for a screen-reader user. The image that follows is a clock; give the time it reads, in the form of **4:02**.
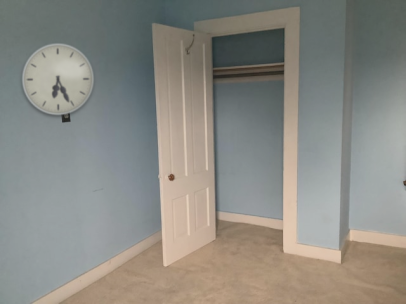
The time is **6:26**
